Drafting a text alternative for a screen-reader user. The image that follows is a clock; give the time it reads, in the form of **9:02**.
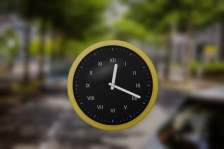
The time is **12:19**
